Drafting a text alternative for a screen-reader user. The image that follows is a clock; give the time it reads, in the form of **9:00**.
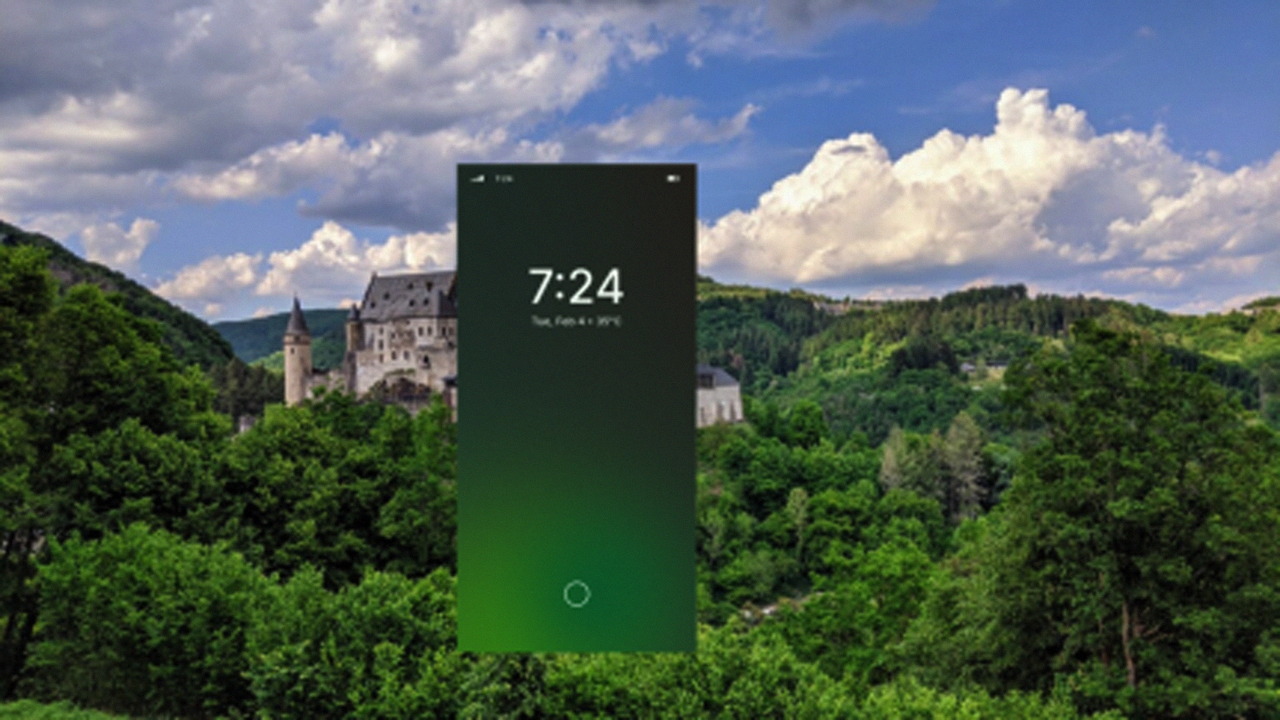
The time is **7:24**
